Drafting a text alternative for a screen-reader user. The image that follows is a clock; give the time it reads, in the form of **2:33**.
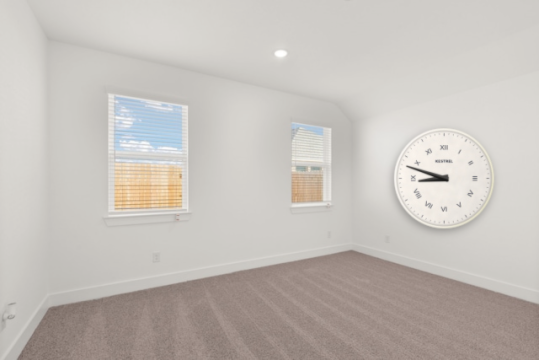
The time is **8:48**
